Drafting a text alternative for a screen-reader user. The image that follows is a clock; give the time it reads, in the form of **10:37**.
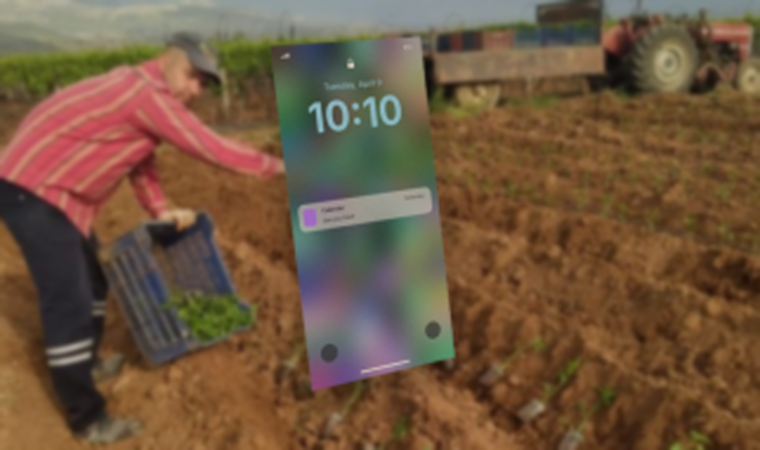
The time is **10:10**
